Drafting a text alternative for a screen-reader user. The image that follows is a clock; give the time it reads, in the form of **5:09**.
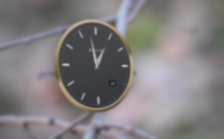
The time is **12:58**
